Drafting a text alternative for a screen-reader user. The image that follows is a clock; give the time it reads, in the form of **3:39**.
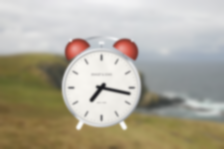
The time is **7:17**
